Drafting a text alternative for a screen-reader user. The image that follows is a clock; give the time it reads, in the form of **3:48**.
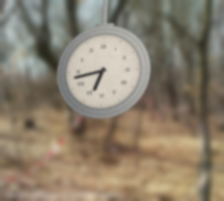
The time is **6:43**
